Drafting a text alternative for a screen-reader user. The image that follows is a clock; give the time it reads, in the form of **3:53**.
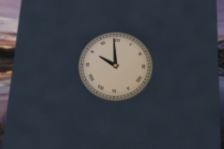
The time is **9:59**
